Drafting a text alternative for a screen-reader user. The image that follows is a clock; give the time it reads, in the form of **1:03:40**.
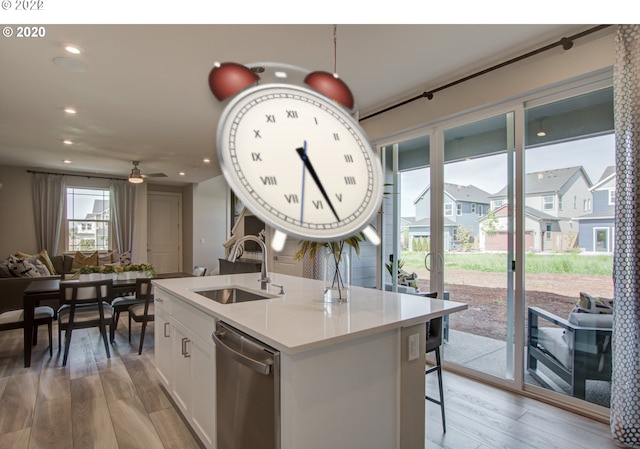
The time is **5:27:33**
